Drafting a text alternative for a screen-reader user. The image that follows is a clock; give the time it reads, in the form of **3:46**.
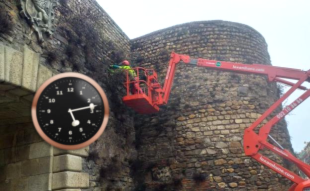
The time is **5:13**
